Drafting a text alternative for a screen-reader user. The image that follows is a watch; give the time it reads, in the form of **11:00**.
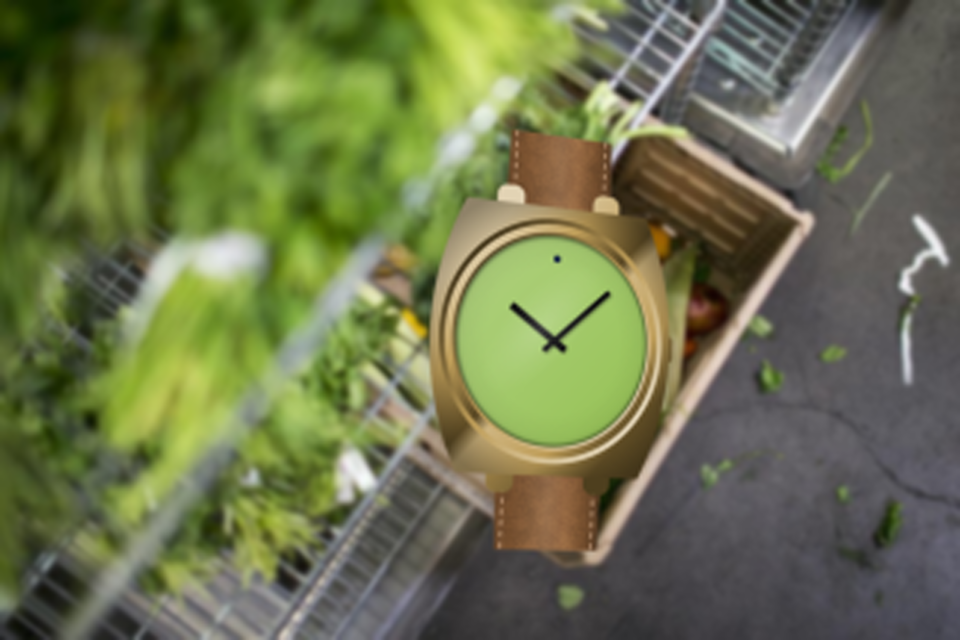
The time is **10:08**
